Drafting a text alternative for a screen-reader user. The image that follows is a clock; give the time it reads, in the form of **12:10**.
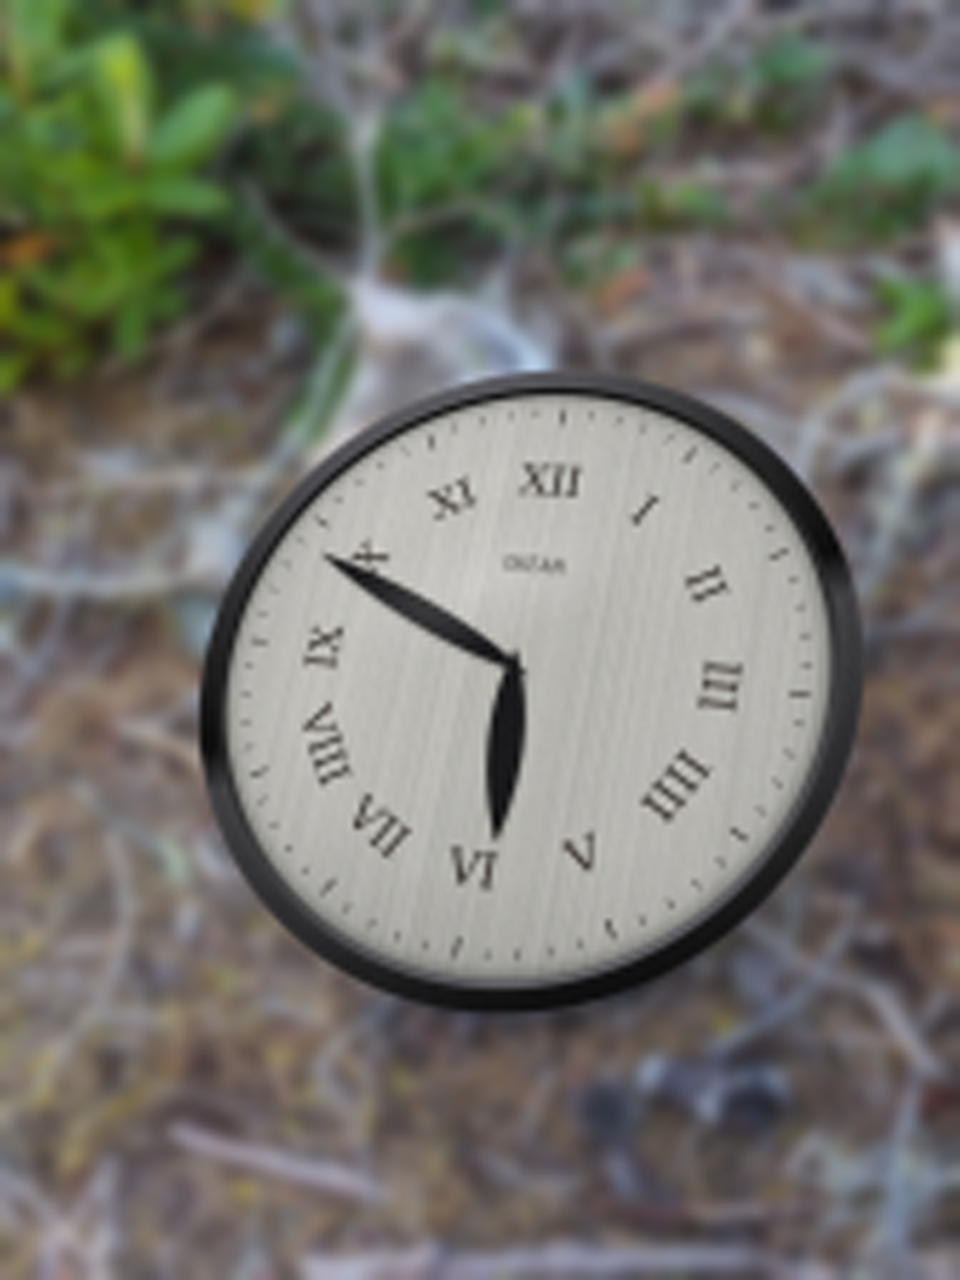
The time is **5:49**
